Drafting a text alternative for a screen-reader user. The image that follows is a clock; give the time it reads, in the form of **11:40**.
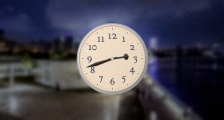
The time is **2:42**
